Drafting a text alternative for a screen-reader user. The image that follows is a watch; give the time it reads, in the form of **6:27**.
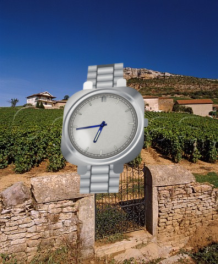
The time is **6:44**
